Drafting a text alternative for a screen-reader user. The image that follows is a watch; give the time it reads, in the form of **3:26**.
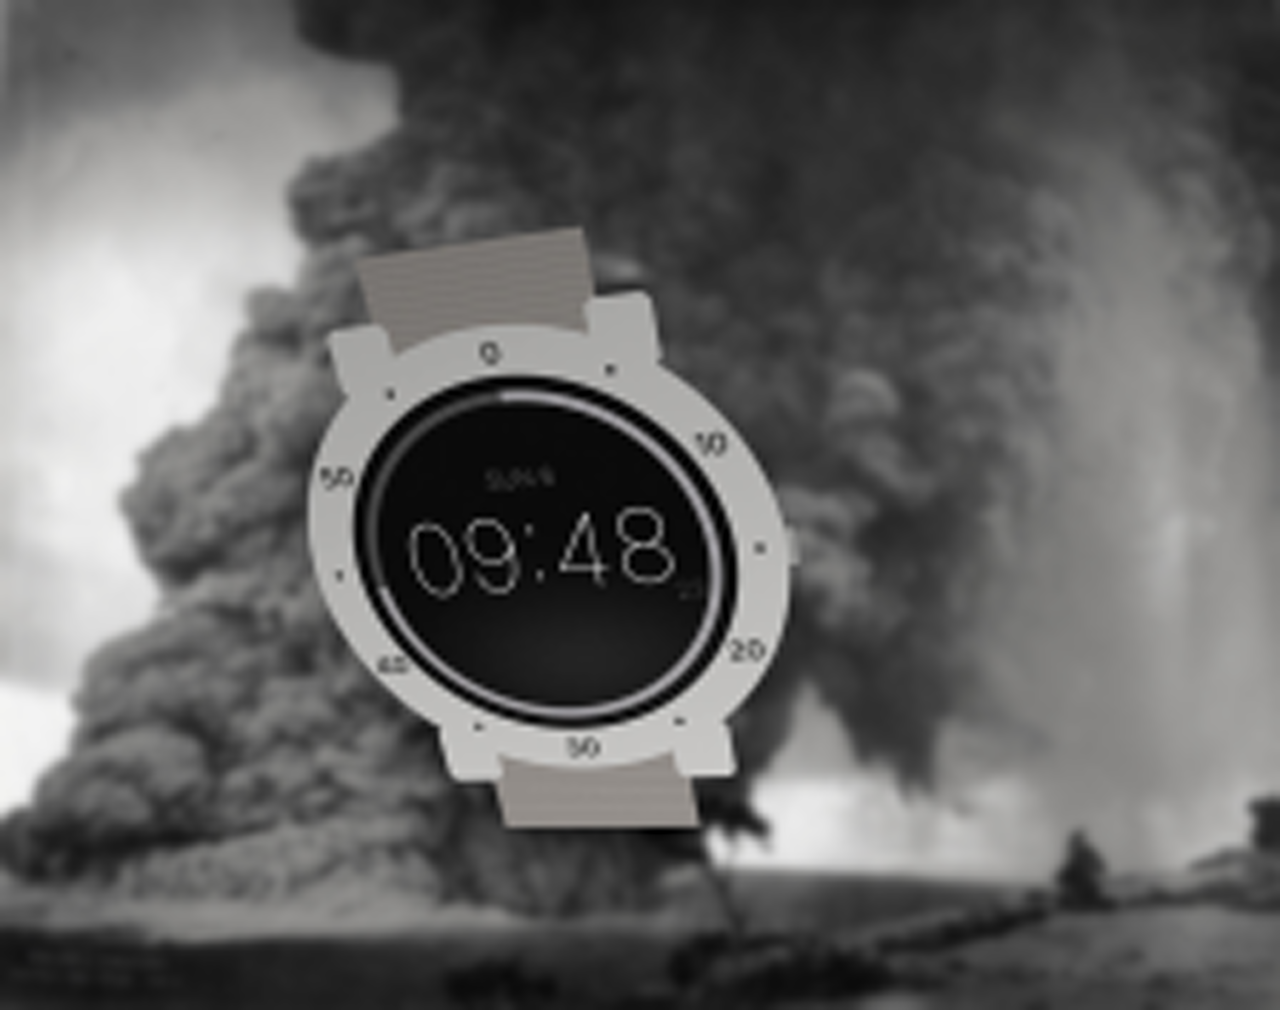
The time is **9:48**
